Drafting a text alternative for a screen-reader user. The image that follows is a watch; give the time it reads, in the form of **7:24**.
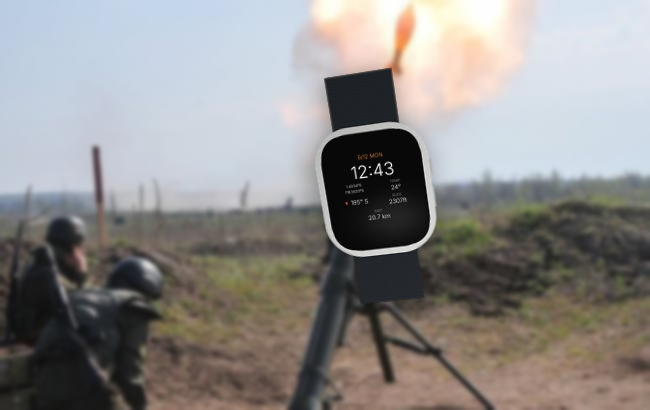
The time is **12:43**
